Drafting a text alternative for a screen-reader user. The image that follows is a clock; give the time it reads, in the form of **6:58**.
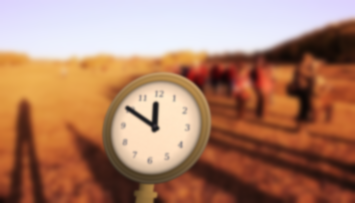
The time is **11:50**
